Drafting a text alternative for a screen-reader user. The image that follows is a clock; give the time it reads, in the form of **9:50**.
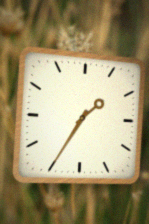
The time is **1:35**
